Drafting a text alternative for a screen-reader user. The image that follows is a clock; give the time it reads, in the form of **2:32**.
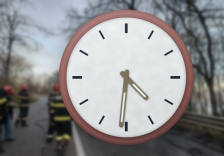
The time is **4:31**
